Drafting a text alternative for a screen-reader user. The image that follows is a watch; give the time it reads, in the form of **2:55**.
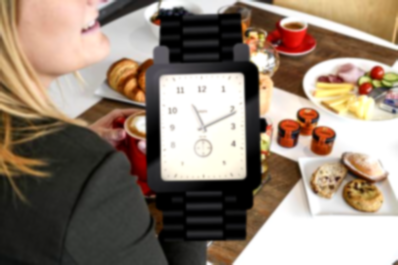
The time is **11:11**
